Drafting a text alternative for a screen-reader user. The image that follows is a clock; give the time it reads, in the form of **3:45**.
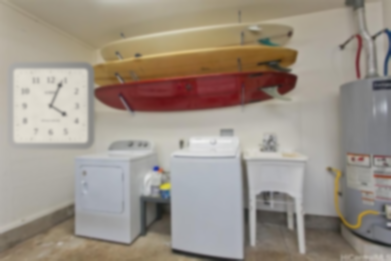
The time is **4:04**
